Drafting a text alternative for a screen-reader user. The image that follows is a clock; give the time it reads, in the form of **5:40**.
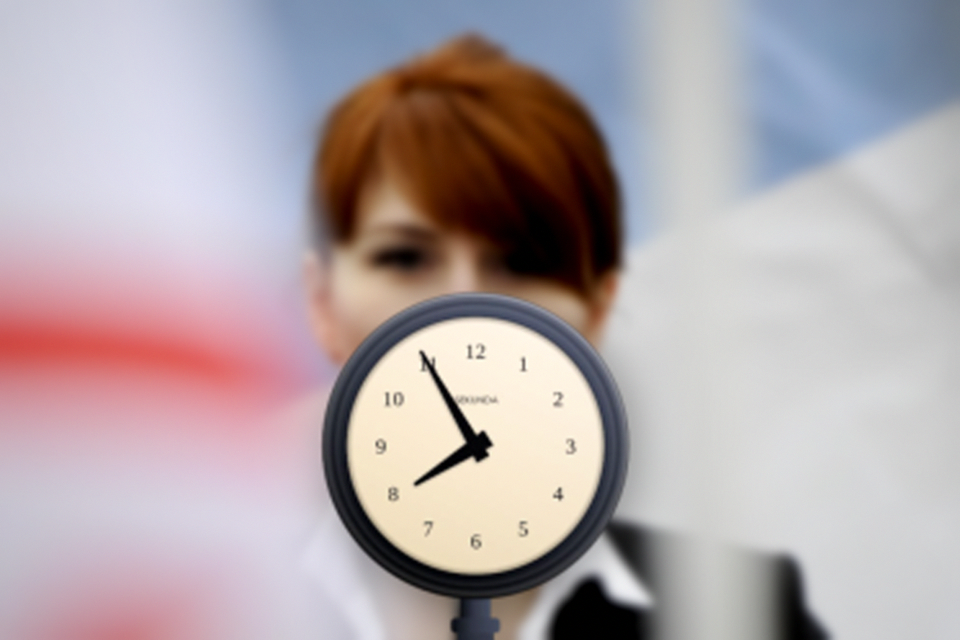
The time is **7:55**
